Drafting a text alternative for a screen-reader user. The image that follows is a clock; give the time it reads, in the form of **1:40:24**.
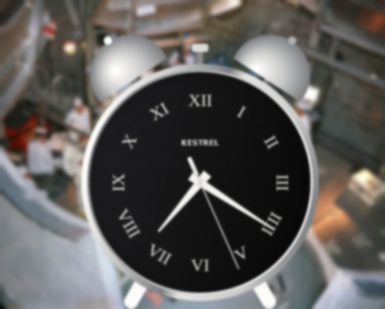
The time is **7:20:26**
